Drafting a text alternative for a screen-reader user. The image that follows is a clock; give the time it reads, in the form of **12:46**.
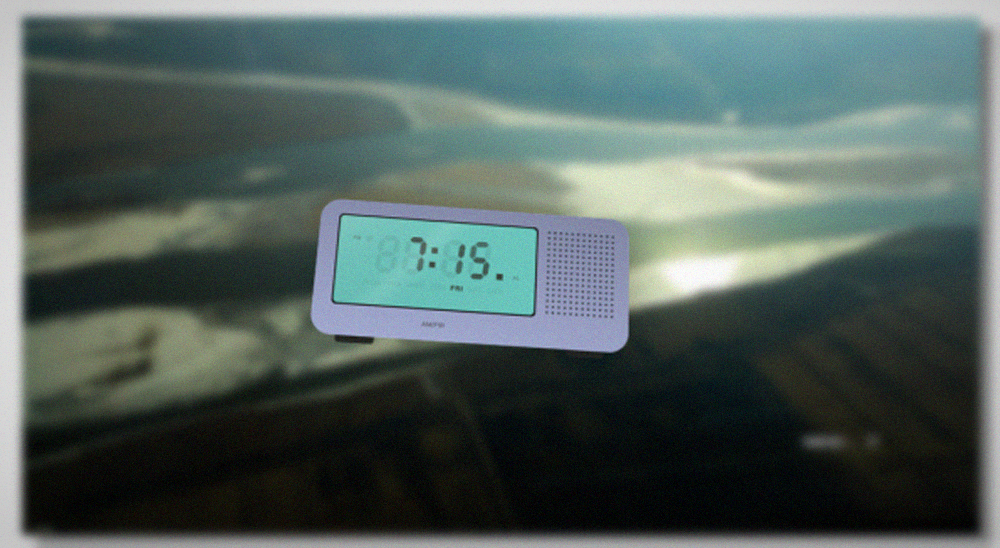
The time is **7:15**
